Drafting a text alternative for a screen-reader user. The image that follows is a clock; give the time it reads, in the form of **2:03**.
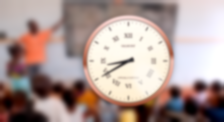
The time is **8:40**
